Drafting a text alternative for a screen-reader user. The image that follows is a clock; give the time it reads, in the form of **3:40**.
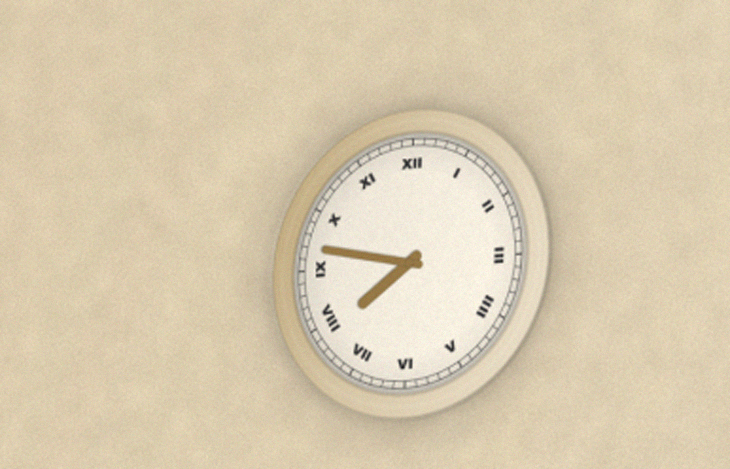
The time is **7:47**
